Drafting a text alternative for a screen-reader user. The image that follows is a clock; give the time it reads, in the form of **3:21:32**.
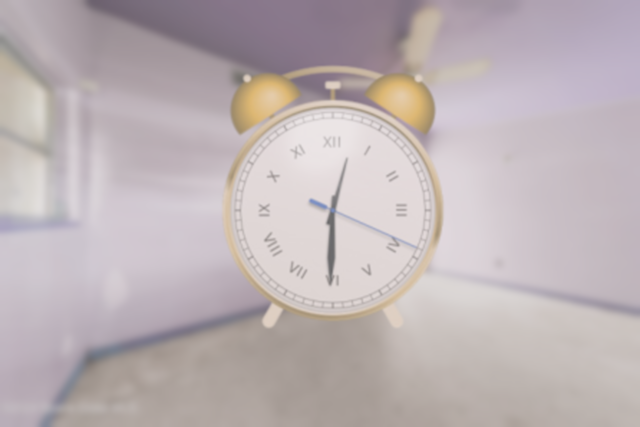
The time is **12:30:19**
